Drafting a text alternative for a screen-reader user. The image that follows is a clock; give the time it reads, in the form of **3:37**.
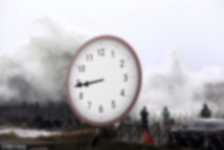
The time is **8:44**
